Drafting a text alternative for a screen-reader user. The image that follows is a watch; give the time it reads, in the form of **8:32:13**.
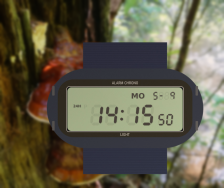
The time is **14:15:50**
